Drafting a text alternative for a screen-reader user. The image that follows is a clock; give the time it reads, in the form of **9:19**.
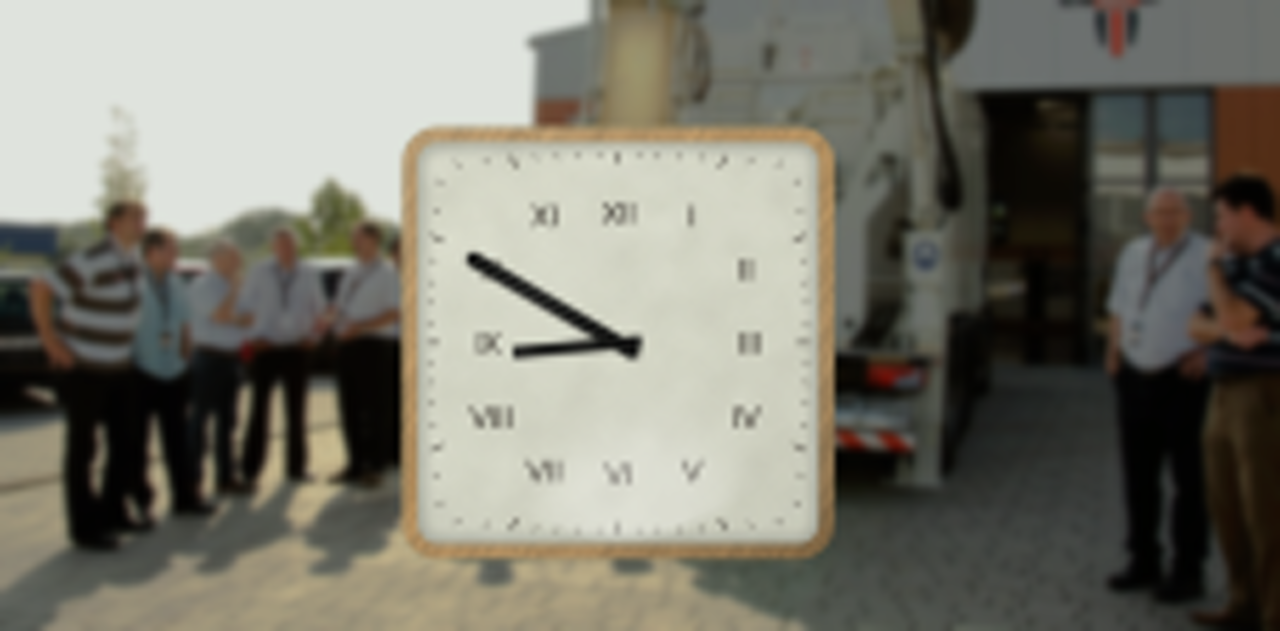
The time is **8:50**
